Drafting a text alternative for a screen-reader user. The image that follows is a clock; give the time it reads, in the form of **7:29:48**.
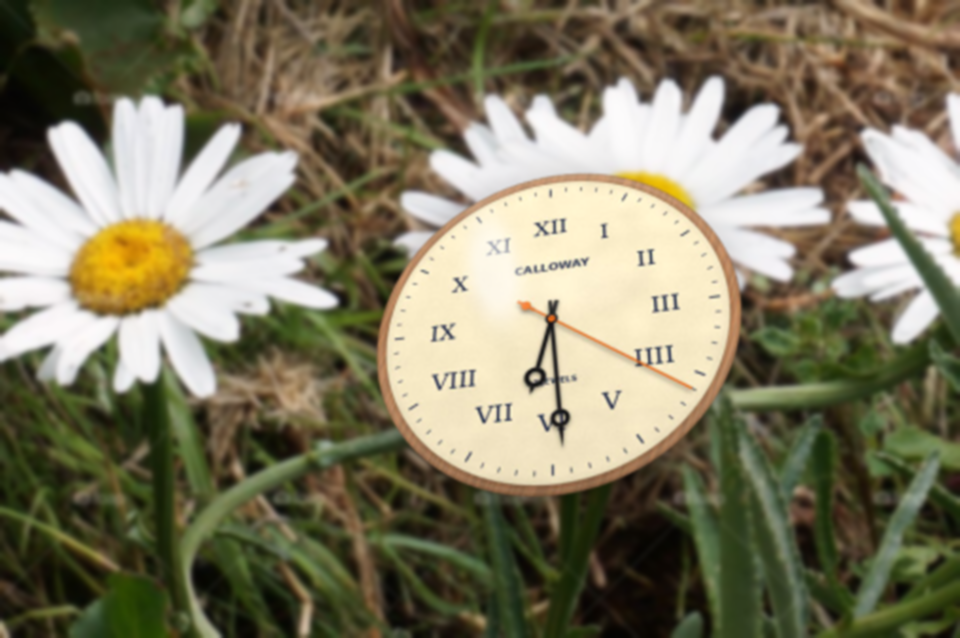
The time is **6:29:21**
